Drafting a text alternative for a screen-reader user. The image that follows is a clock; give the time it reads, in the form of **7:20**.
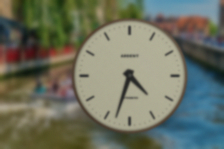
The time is **4:33**
